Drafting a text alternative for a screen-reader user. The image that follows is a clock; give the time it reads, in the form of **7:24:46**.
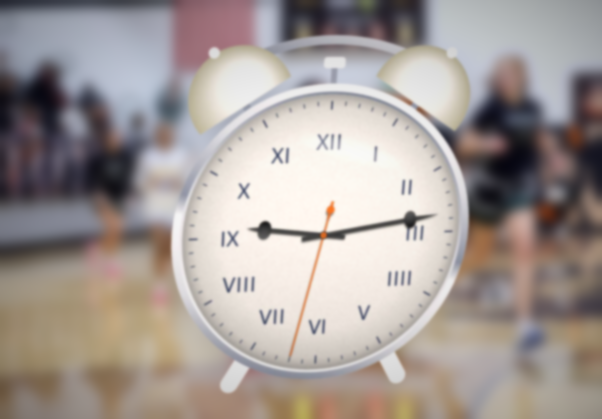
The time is **9:13:32**
